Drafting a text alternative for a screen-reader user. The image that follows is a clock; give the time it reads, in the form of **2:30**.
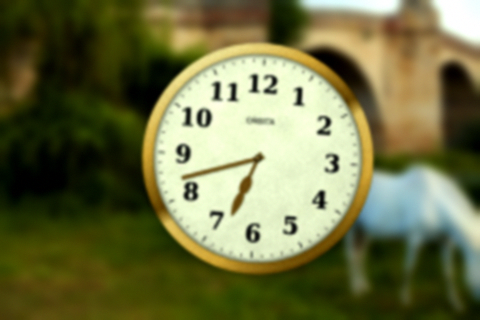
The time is **6:42**
